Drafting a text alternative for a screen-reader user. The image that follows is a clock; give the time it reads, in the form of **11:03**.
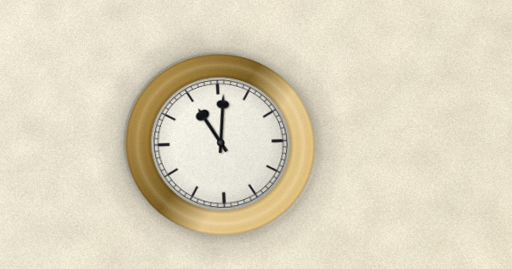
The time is **11:01**
